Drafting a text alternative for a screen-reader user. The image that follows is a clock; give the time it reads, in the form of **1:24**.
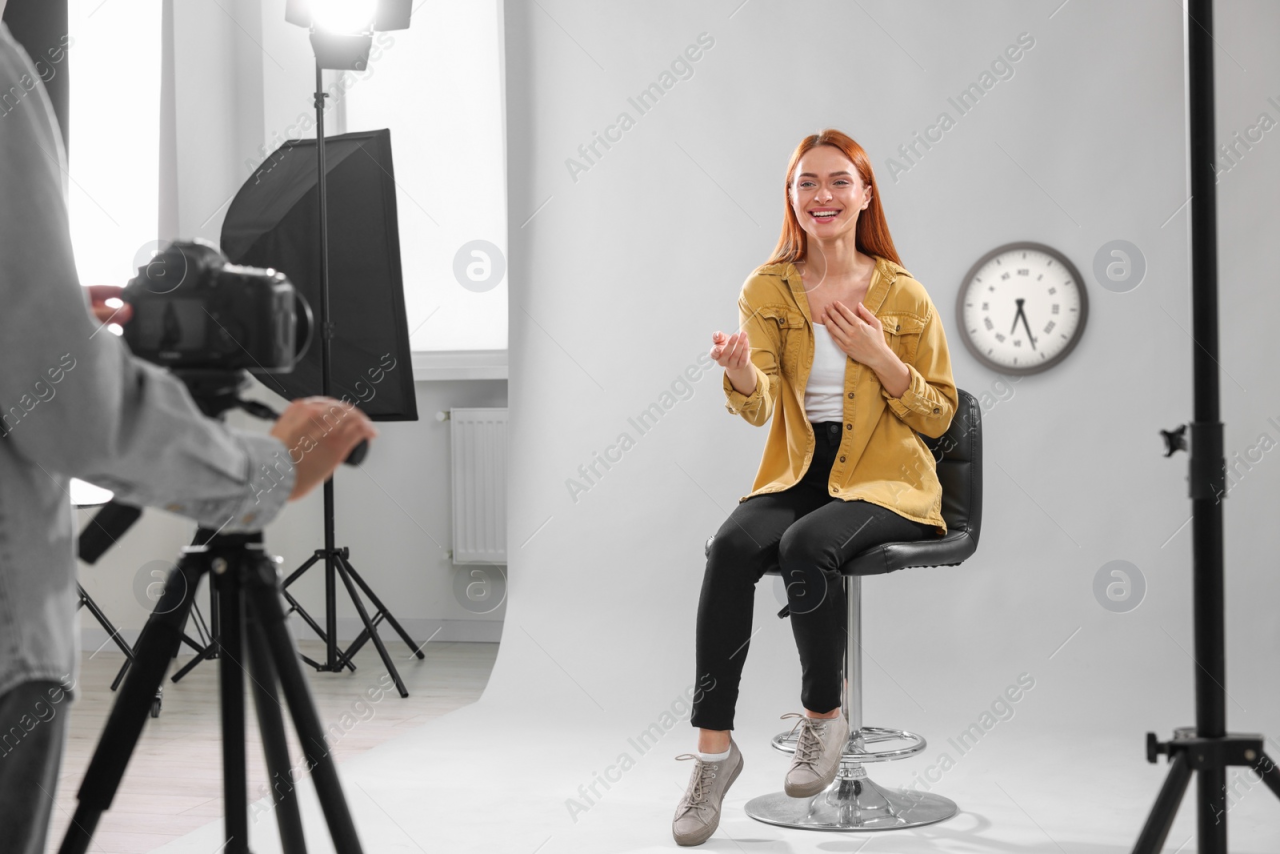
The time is **6:26**
